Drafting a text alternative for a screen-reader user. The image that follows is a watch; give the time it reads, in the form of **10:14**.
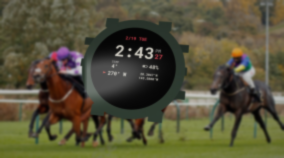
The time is **2:43**
